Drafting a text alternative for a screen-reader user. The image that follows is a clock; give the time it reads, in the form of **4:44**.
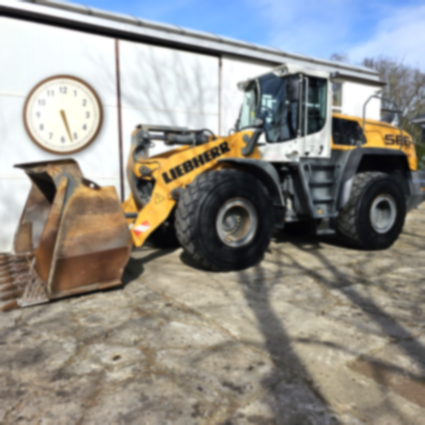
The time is **5:27**
